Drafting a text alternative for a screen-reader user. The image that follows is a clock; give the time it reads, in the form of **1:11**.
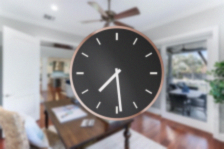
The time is **7:29**
